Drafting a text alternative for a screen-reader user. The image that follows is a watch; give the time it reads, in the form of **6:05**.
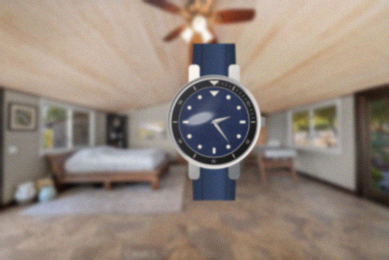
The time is **2:24**
